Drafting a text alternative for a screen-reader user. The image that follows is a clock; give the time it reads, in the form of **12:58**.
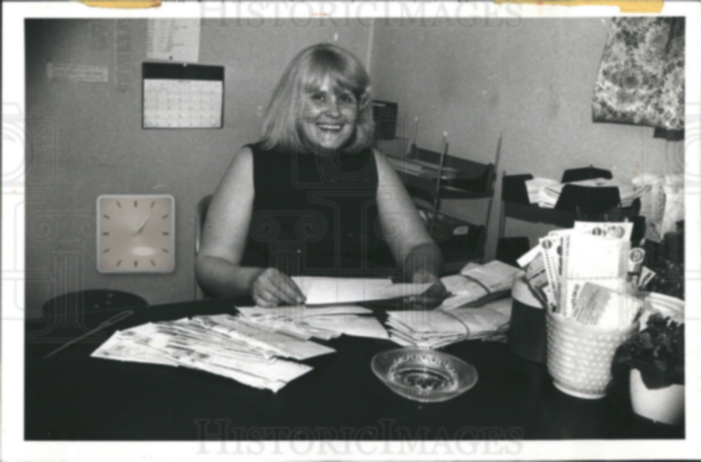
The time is **1:06**
